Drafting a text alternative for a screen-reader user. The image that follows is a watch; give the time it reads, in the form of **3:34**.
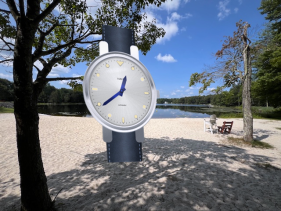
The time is **12:39**
